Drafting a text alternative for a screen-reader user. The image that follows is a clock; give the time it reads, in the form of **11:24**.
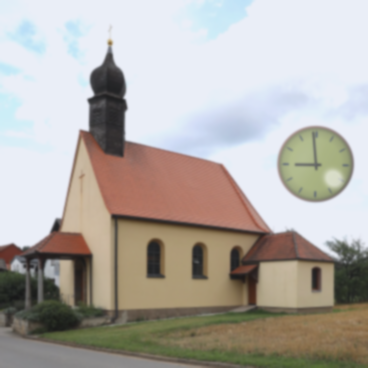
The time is **8:59**
